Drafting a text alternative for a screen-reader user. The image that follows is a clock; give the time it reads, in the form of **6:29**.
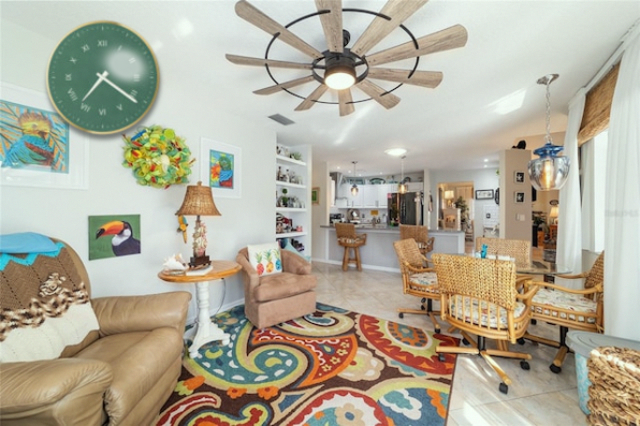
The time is **7:21**
